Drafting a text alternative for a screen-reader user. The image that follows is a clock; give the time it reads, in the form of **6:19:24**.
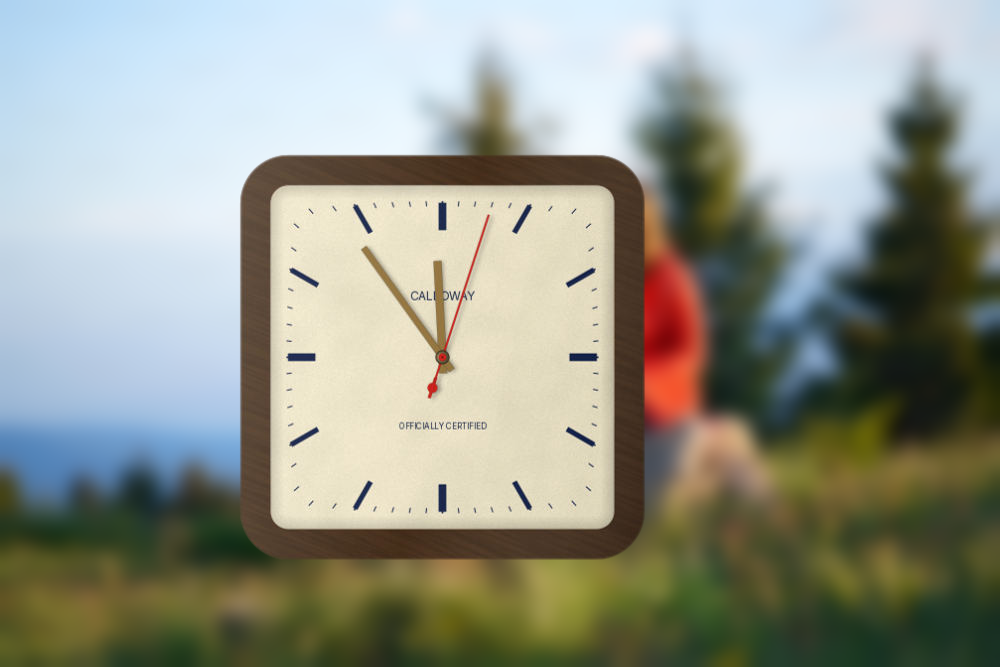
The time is **11:54:03**
